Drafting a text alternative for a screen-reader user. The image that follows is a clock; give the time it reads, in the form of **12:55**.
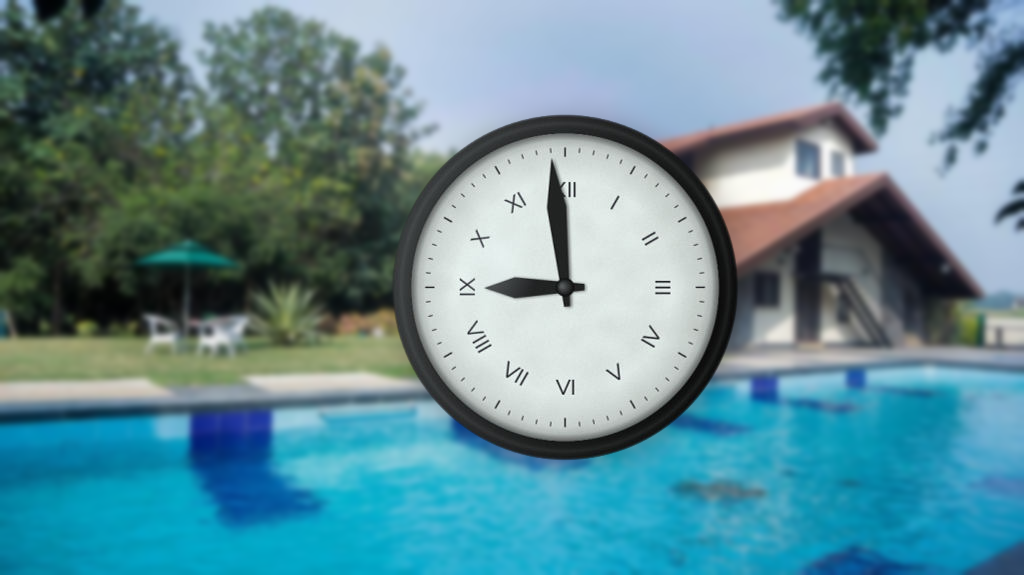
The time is **8:59**
